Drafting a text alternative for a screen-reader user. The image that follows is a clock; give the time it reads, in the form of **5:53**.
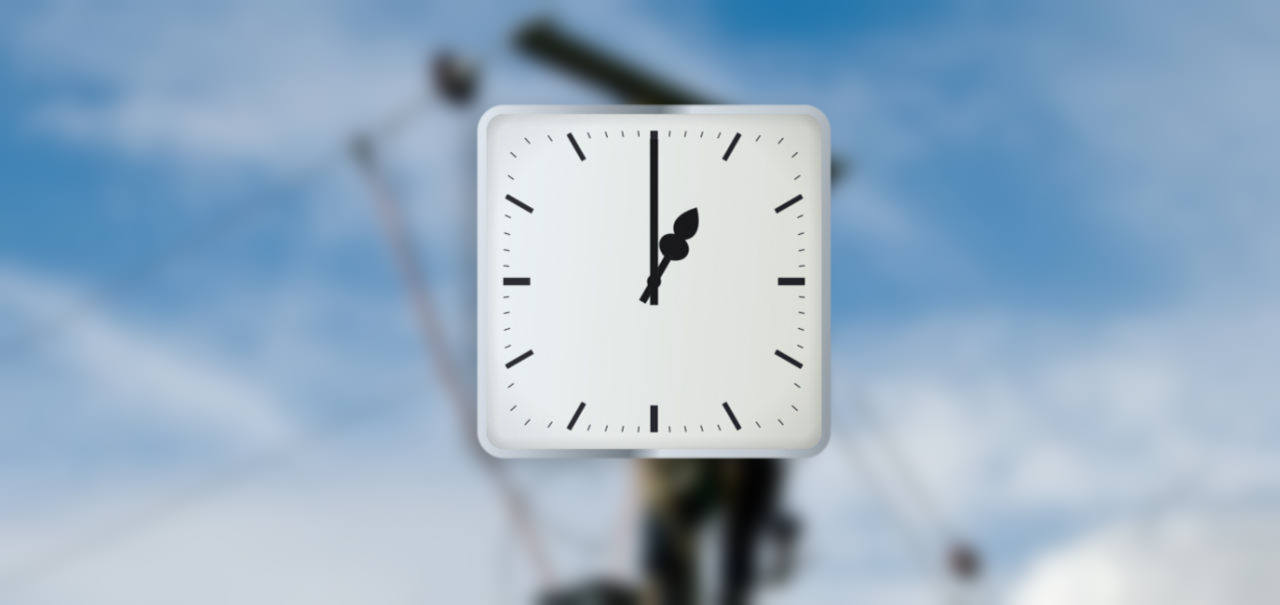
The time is **1:00**
